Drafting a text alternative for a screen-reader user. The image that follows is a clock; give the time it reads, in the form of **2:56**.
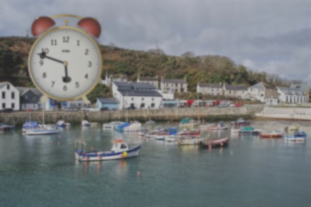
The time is **5:48**
